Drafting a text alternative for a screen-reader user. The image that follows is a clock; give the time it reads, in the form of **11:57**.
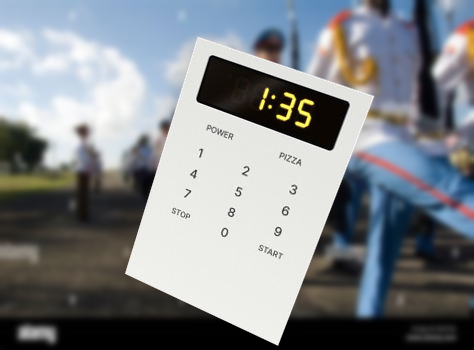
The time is **1:35**
